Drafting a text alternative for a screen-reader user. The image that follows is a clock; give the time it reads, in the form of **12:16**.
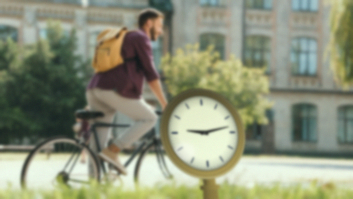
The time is **9:13**
